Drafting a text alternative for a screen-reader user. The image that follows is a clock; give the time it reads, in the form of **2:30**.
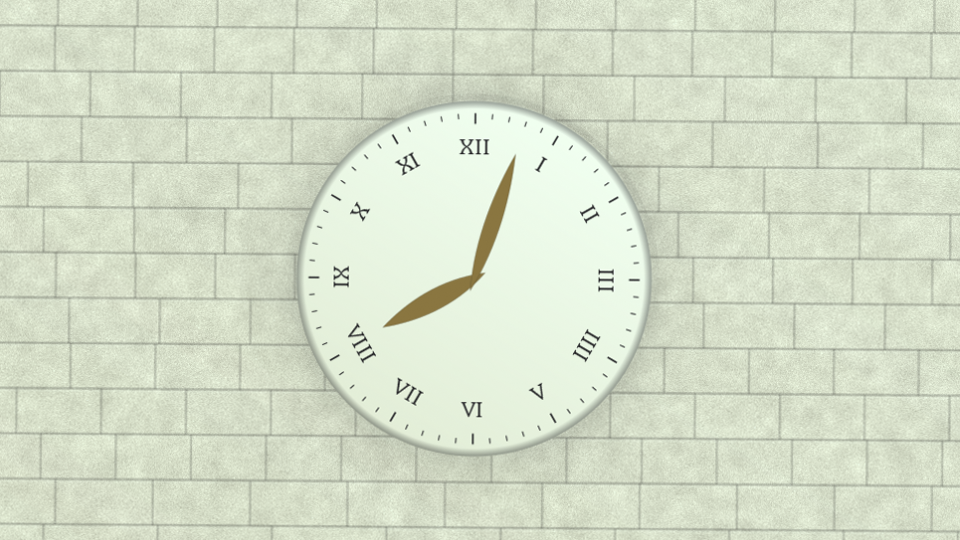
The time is **8:03**
